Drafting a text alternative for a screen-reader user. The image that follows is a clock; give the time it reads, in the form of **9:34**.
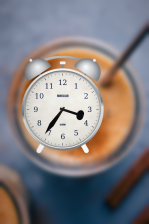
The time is **3:36**
